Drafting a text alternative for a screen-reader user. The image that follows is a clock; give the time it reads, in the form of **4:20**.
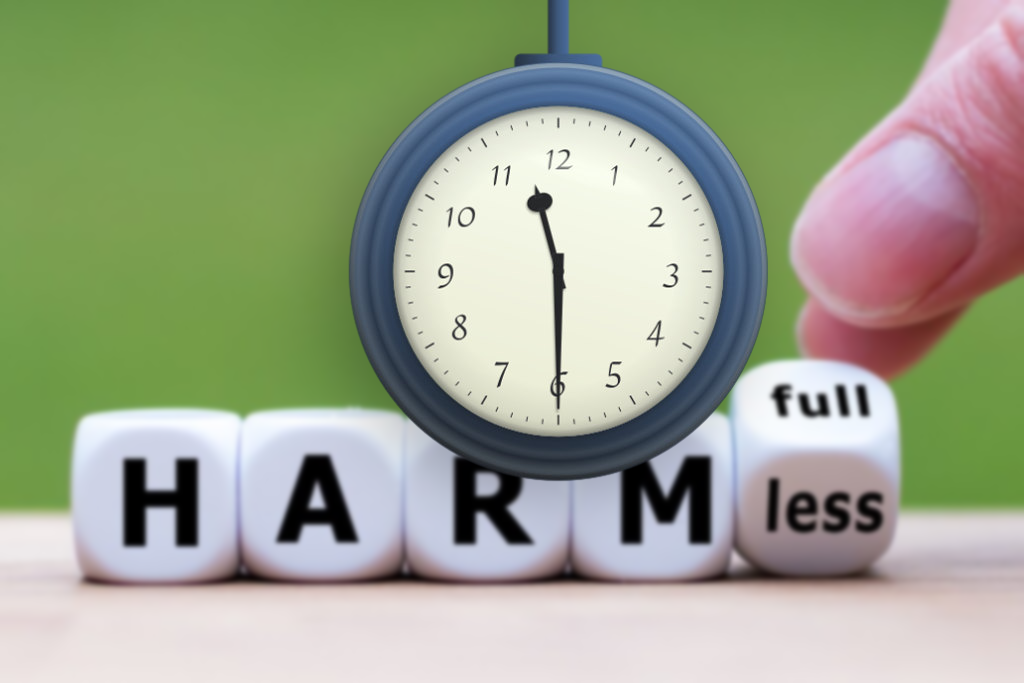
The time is **11:30**
